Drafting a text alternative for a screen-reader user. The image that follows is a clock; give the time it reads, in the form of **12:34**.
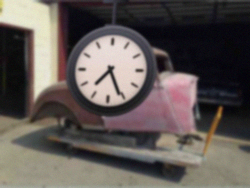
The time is **7:26**
